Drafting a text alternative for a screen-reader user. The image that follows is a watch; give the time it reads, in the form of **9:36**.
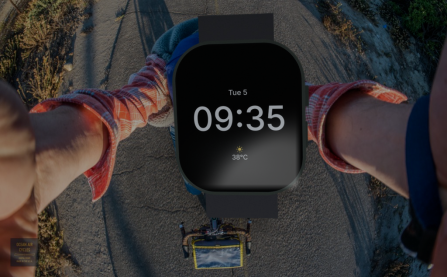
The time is **9:35**
